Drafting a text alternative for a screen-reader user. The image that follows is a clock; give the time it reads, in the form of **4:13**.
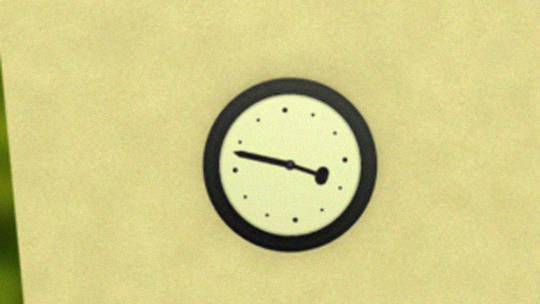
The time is **3:48**
